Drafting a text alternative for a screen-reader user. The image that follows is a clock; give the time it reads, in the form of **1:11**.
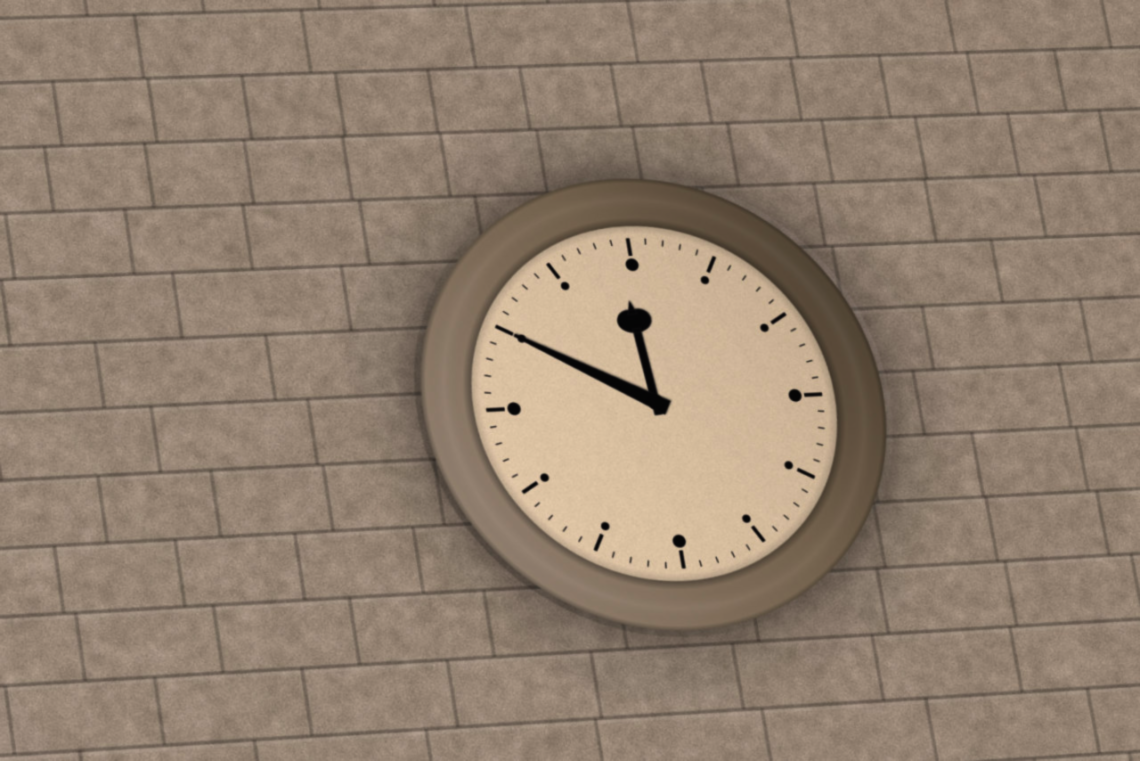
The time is **11:50**
